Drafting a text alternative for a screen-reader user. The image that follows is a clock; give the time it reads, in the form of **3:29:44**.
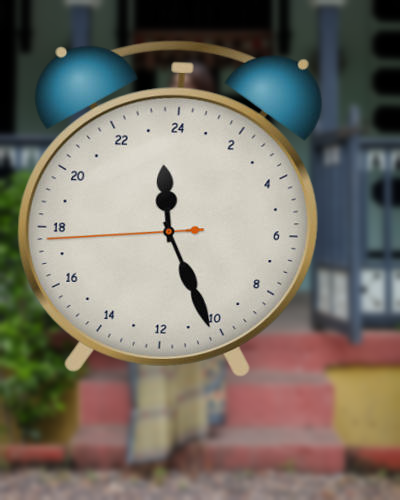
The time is **23:25:44**
